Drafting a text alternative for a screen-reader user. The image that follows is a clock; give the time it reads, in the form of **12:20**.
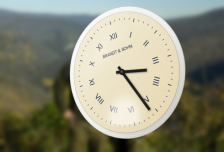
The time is **3:26**
